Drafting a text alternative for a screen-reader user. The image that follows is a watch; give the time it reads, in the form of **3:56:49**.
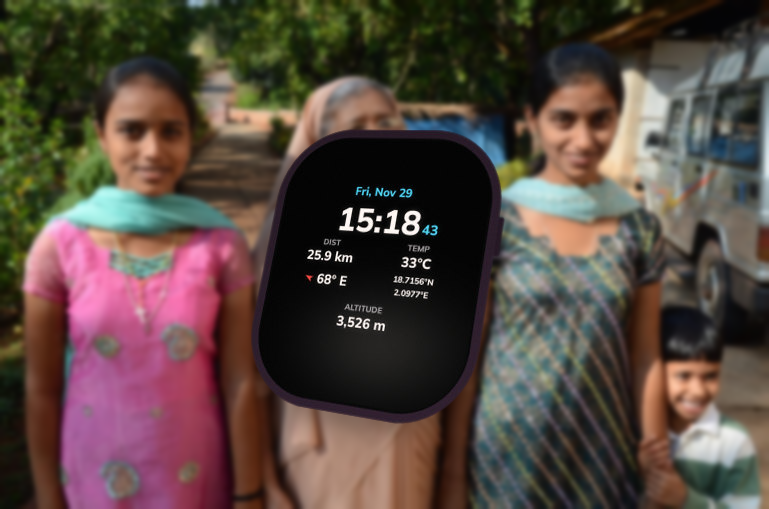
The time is **15:18:43**
